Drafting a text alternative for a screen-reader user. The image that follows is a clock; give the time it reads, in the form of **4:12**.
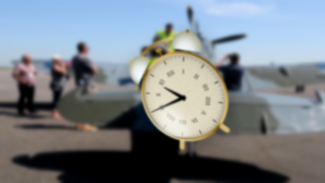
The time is **10:45**
